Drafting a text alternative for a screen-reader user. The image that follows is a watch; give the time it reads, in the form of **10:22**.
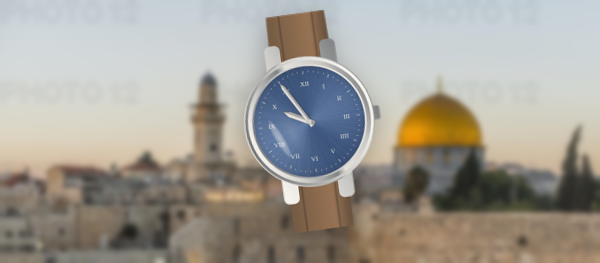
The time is **9:55**
